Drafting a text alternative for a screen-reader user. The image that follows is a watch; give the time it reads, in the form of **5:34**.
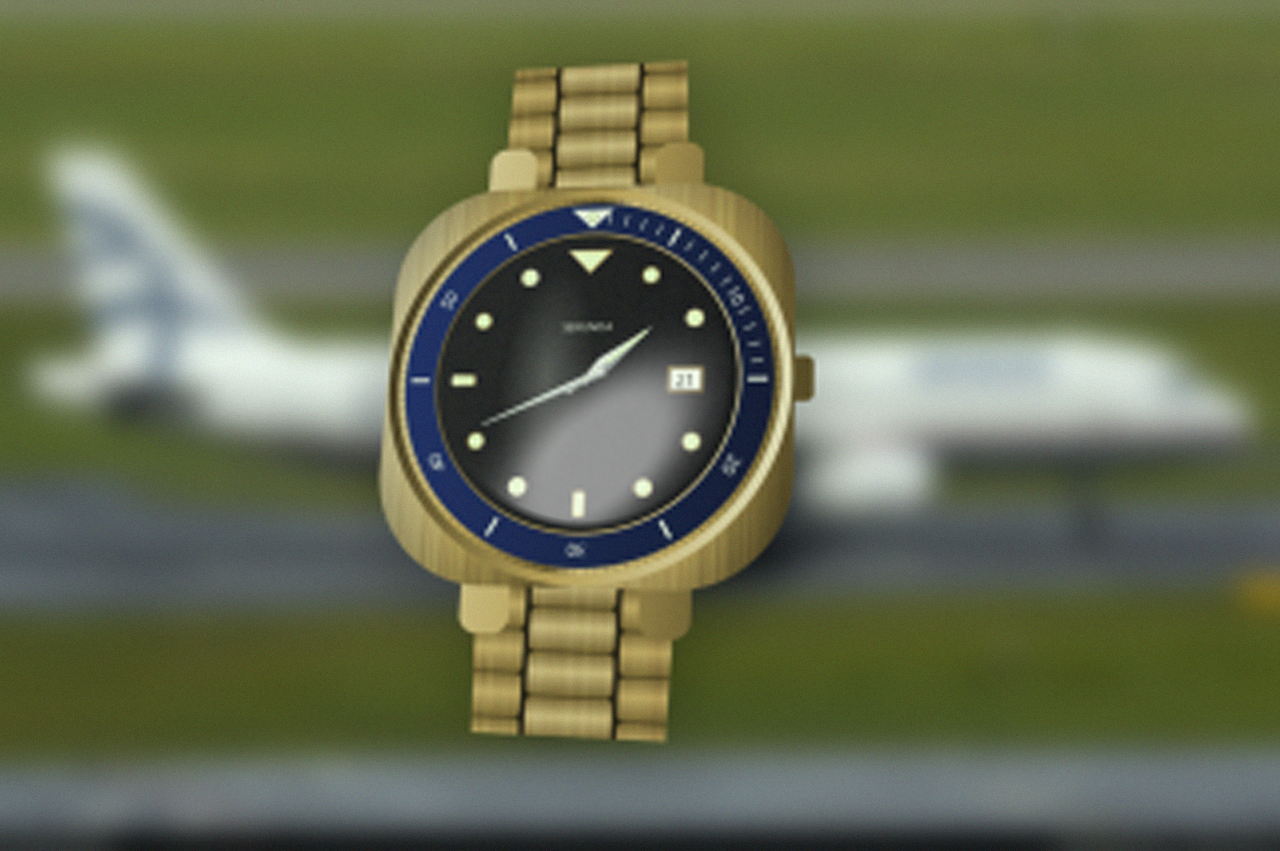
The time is **1:41**
